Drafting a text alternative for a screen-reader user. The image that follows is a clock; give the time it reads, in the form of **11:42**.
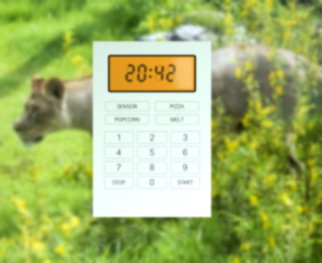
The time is **20:42**
